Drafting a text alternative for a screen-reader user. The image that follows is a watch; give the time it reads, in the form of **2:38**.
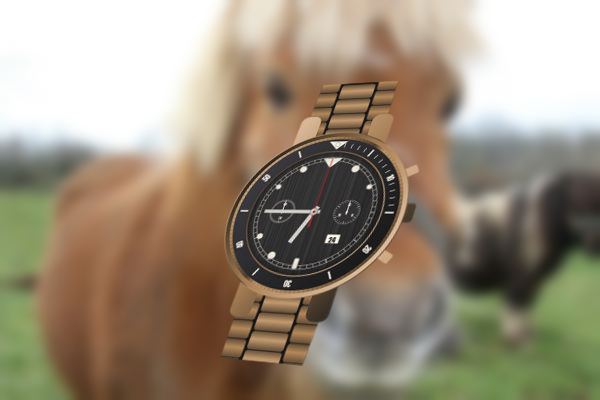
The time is **6:45**
